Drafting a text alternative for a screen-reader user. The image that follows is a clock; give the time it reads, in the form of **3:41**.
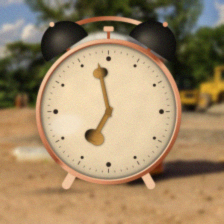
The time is **6:58**
